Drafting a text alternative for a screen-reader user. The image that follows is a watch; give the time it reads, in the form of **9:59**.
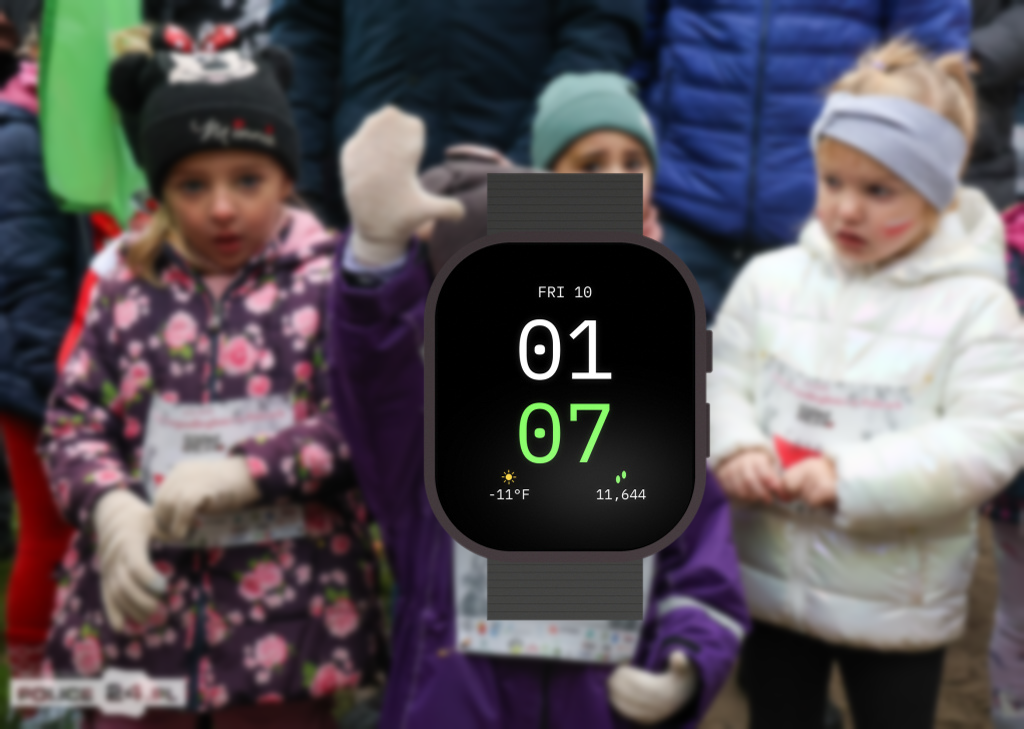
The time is **1:07**
